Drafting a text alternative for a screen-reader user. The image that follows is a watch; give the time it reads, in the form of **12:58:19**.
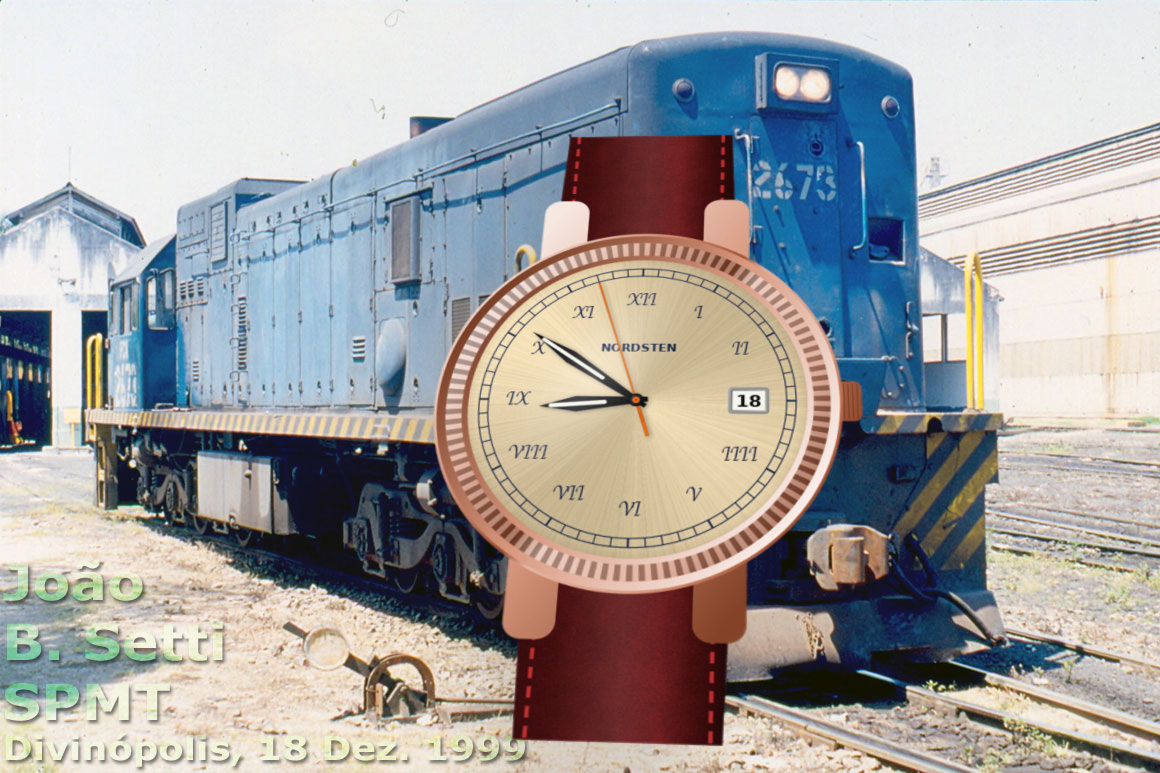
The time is **8:50:57**
